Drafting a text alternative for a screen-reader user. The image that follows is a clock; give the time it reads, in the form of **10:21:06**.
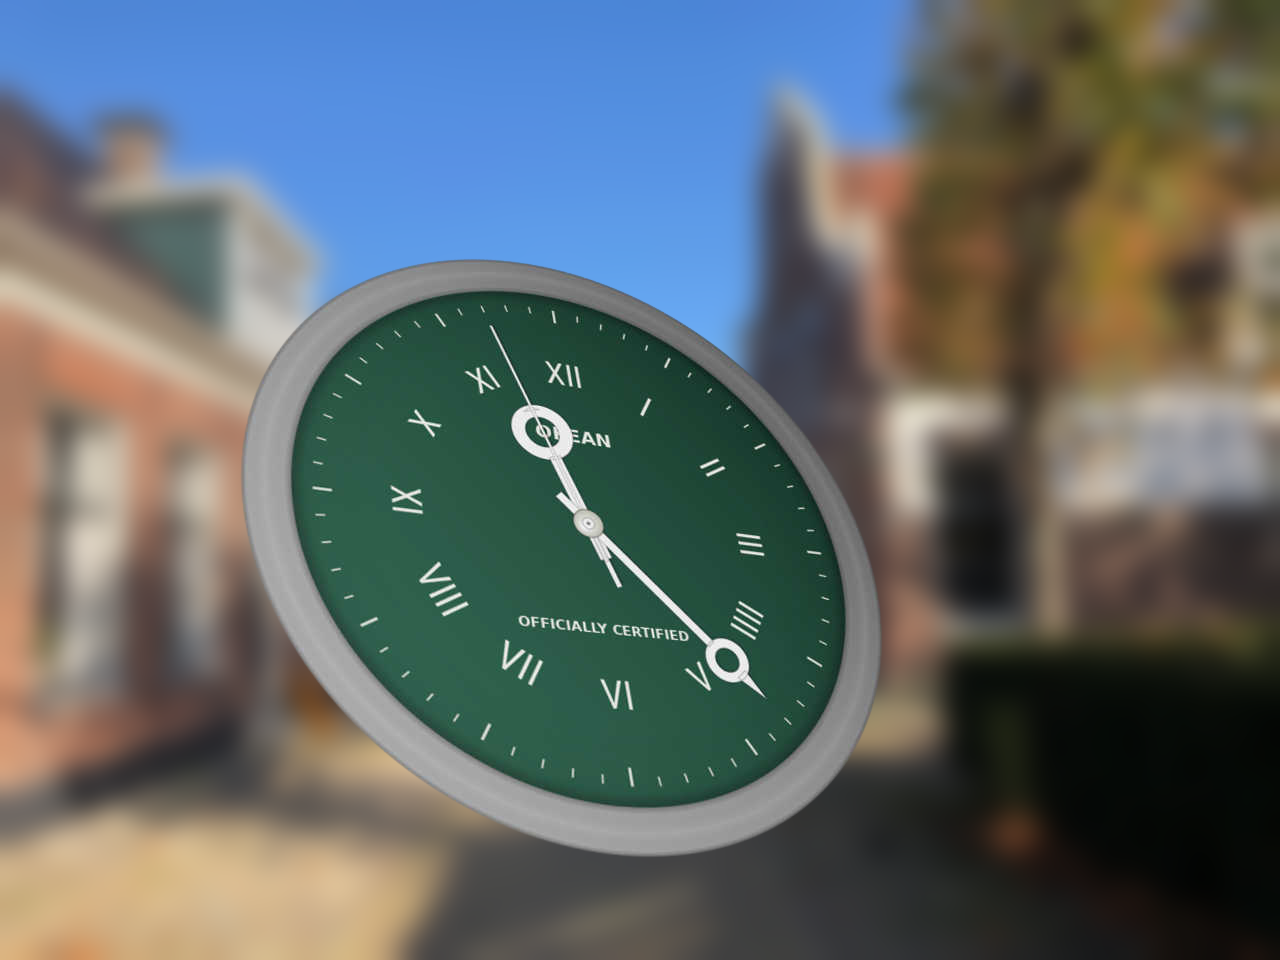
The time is **11:22:57**
